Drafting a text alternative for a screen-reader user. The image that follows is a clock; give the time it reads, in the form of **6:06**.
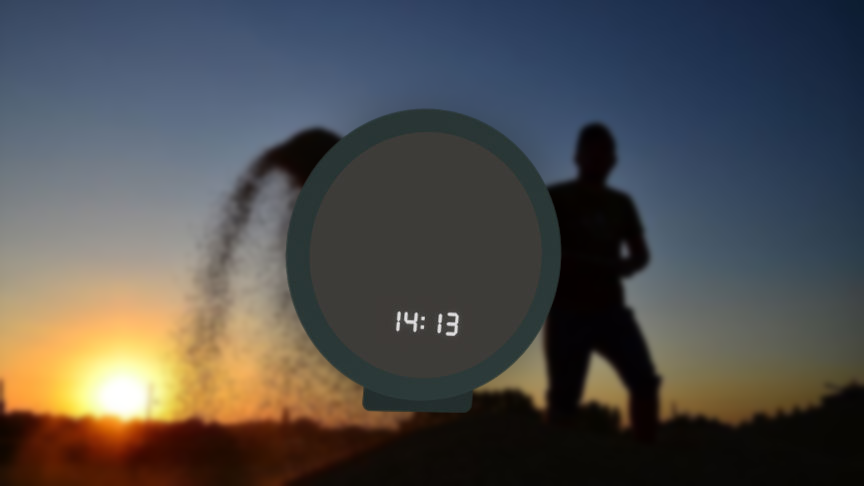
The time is **14:13**
